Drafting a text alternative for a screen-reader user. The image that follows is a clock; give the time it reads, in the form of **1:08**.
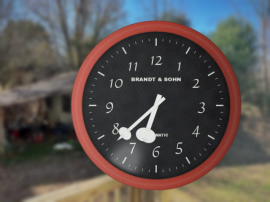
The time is **6:38**
